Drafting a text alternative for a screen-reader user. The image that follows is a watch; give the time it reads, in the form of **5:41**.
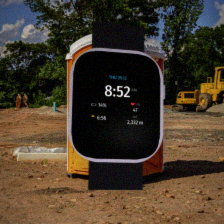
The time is **8:52**
